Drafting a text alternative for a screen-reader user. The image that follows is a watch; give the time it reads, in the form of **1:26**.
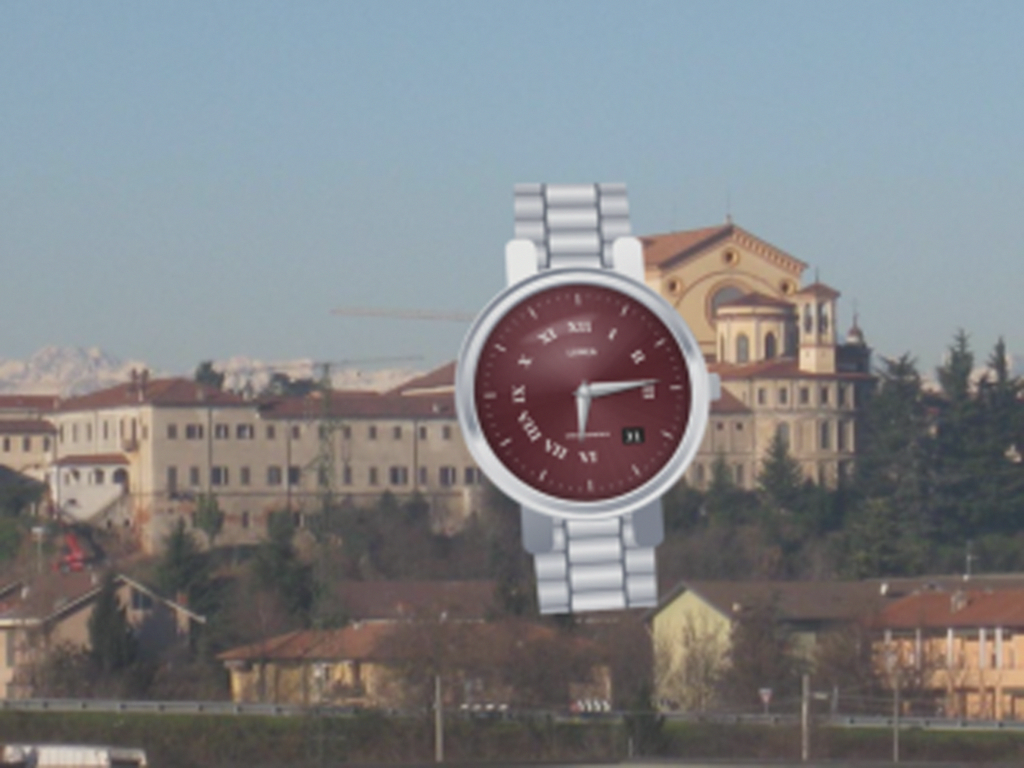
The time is **6:14**
